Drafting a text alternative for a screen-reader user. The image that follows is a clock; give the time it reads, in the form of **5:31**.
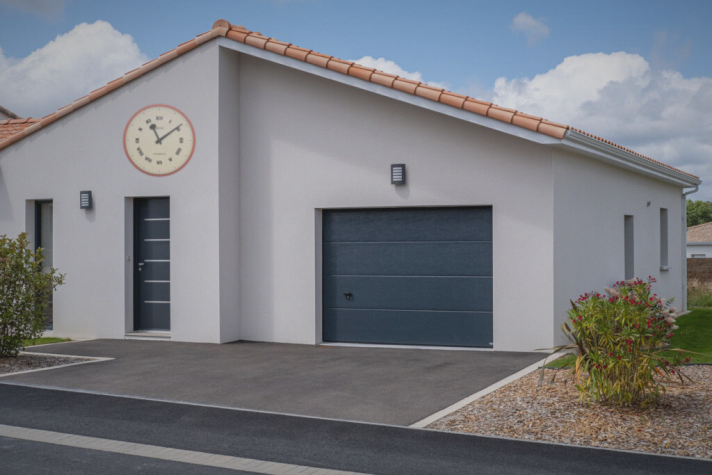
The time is **11:09**
